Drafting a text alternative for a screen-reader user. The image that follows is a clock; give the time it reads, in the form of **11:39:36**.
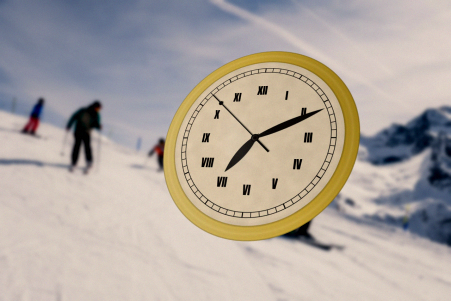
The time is **7:10:52**
